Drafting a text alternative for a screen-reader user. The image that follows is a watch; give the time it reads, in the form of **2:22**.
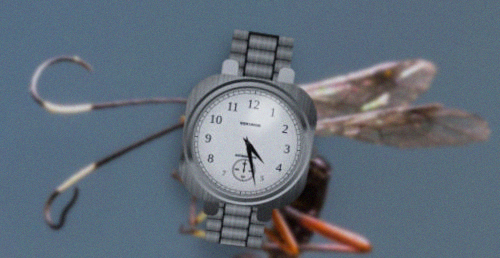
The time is **4:27**
